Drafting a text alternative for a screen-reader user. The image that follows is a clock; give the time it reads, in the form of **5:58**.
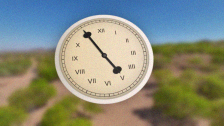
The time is **4:55**
